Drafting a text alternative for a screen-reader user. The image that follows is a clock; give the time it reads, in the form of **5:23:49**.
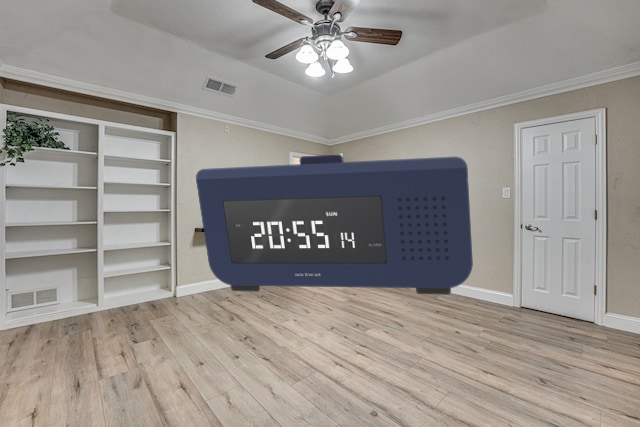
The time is **20:55:14**
